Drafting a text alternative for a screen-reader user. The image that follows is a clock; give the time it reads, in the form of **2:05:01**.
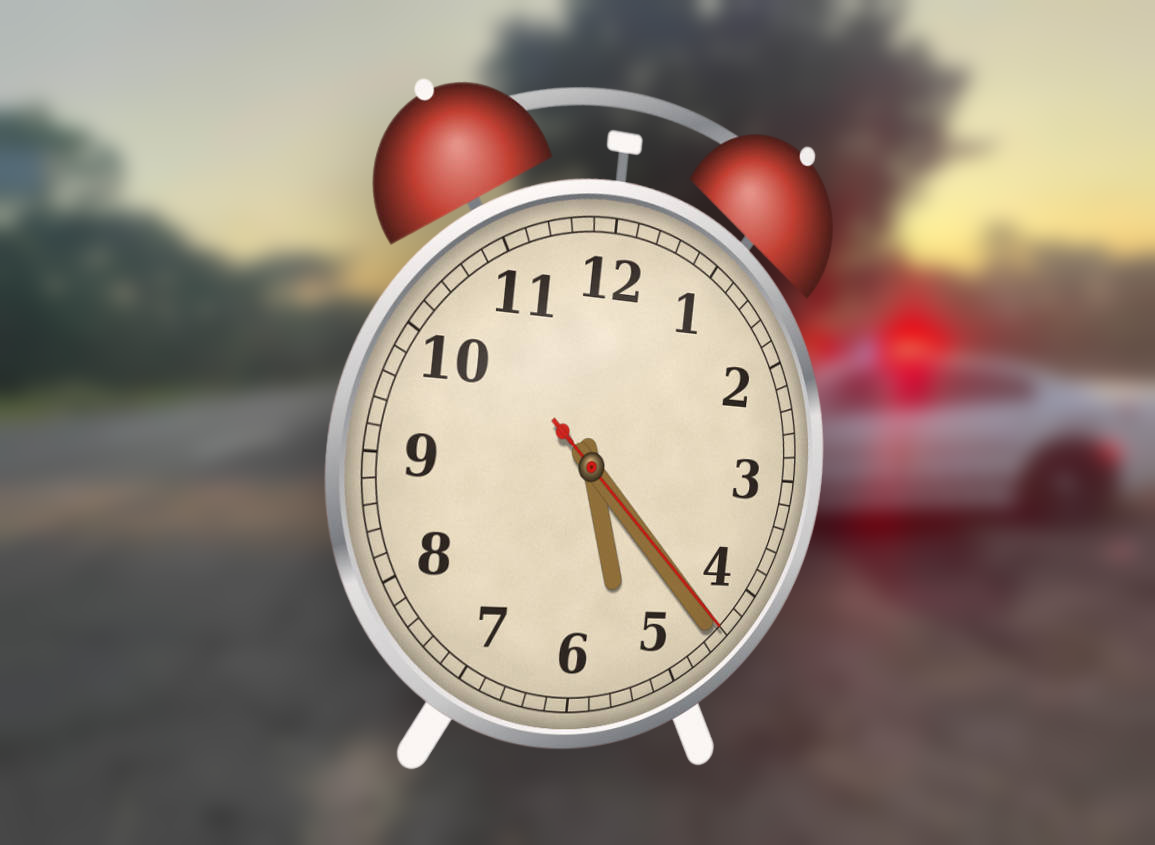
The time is **5:22:22**
